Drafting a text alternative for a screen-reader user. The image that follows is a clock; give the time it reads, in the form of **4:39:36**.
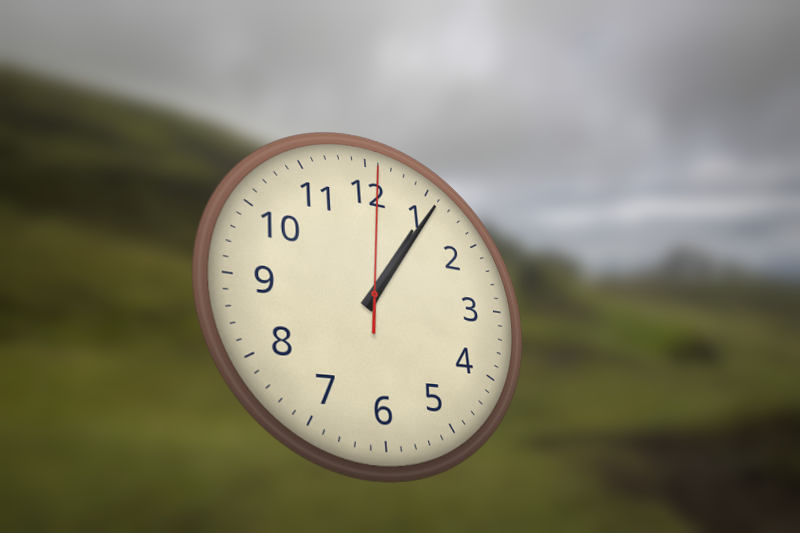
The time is **1:06:01**
